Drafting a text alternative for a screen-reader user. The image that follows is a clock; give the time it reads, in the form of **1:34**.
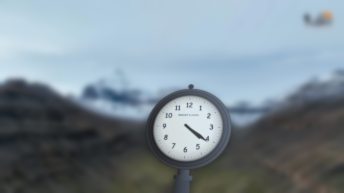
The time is **4:21**
